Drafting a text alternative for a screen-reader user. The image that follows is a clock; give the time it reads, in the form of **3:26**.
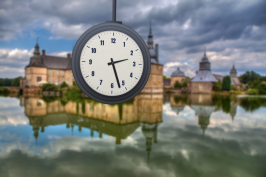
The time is **2:27**
